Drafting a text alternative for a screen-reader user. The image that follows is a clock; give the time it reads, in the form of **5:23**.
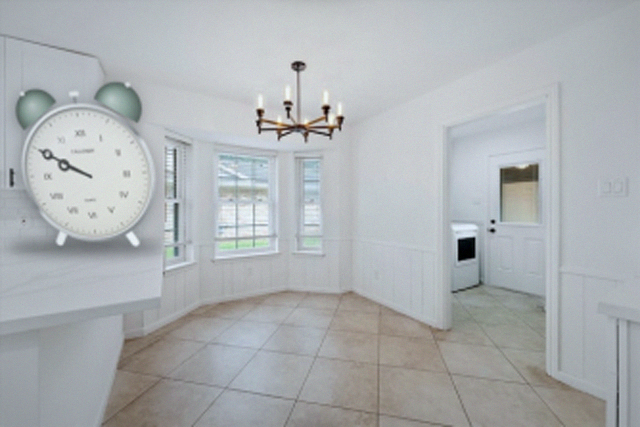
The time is **9:50**
